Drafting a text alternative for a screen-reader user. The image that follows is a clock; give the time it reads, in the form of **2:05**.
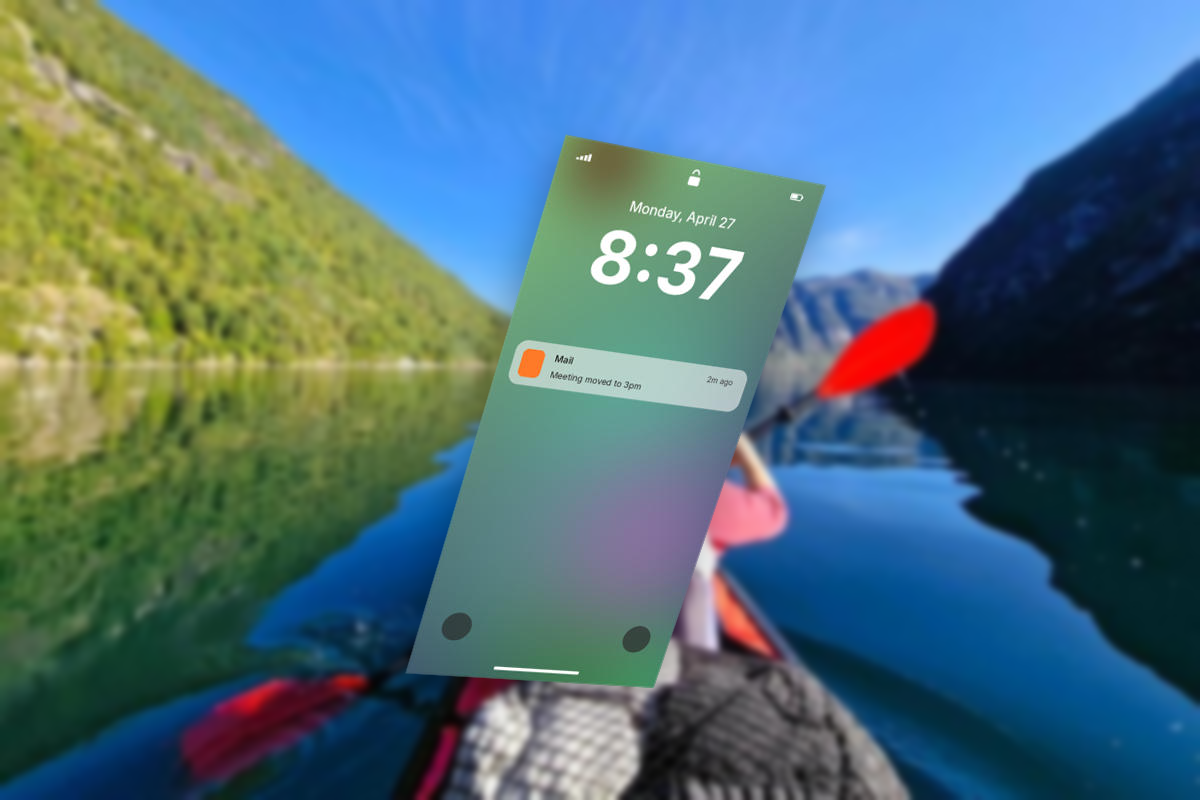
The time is **8:37**
